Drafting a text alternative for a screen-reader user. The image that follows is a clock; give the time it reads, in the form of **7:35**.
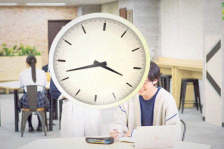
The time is **3:42**
